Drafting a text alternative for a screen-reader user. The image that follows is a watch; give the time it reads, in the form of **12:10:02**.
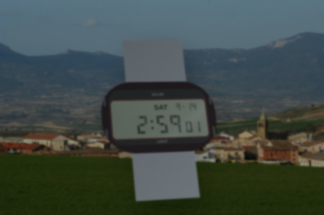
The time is **2:59:01**
